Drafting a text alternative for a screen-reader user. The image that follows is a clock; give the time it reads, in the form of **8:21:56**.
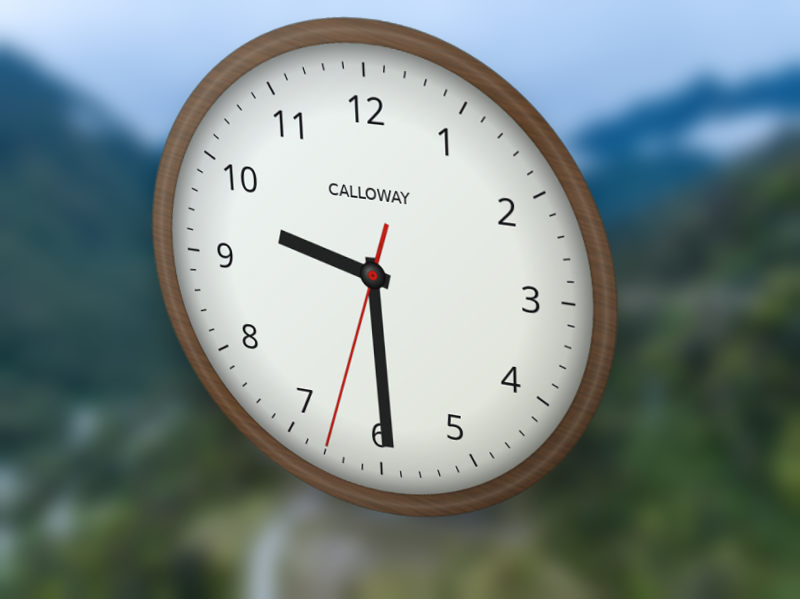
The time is **9:29:33**
